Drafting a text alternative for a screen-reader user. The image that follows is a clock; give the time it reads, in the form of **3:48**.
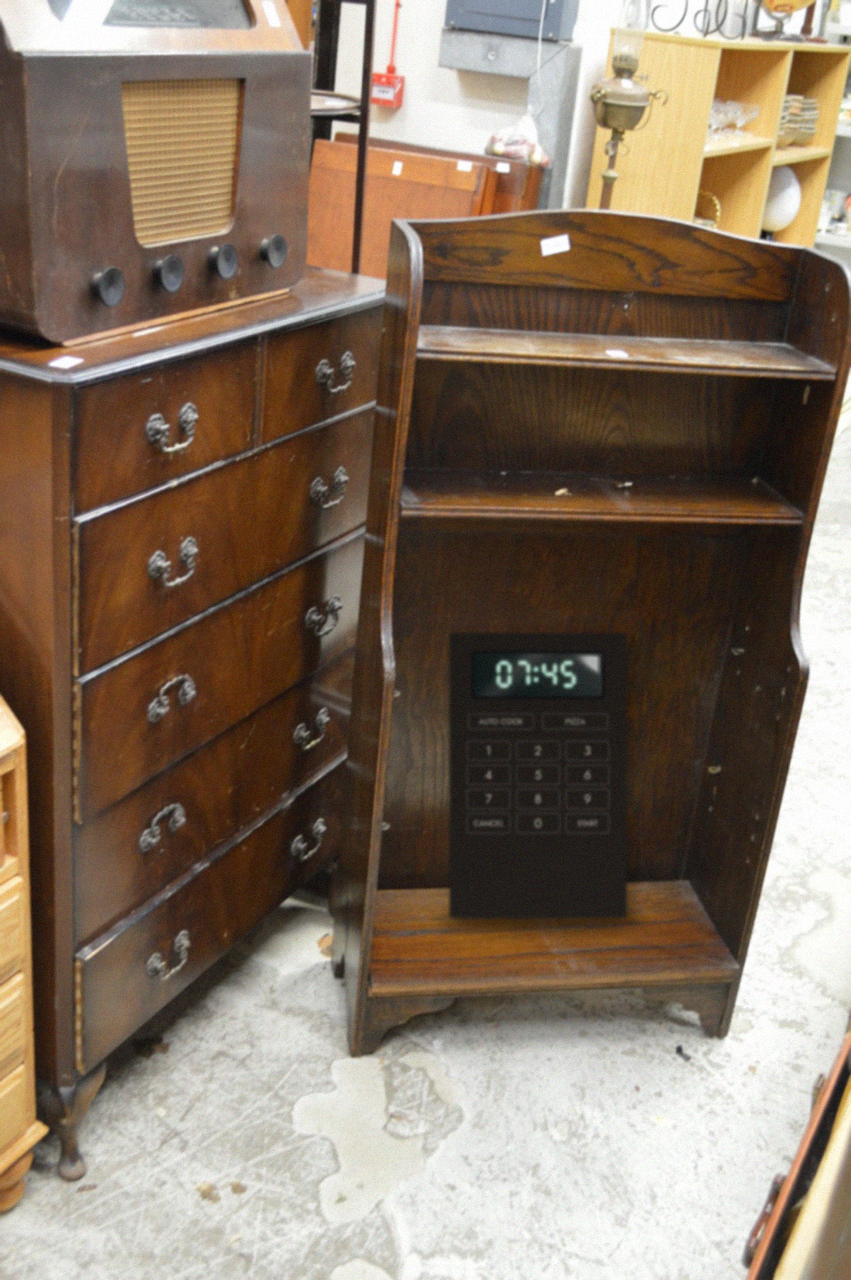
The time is **7:45**
